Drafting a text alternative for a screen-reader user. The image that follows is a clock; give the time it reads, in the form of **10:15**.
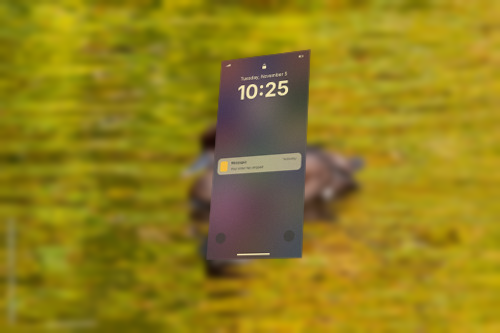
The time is **10:25**
